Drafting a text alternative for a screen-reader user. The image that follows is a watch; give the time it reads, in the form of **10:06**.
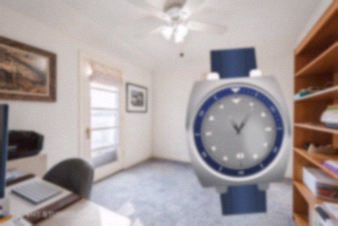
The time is **11:06**
